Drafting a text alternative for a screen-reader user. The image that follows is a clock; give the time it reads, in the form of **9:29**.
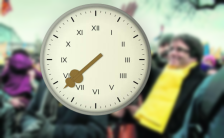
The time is **7:38**
